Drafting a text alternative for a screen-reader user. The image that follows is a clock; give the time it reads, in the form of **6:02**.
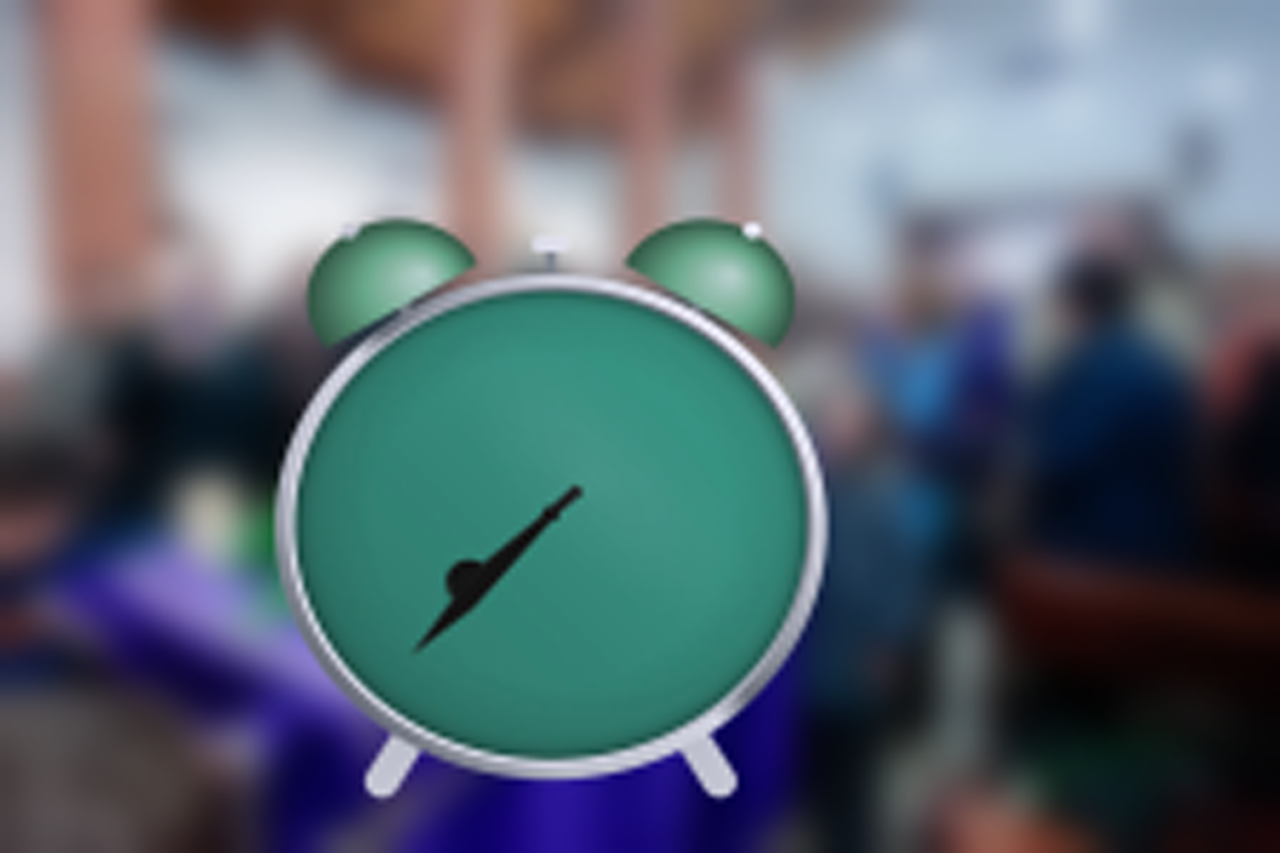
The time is **7:37**
